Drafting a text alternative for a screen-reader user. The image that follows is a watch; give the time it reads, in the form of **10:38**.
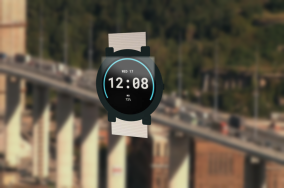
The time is **12:08**
